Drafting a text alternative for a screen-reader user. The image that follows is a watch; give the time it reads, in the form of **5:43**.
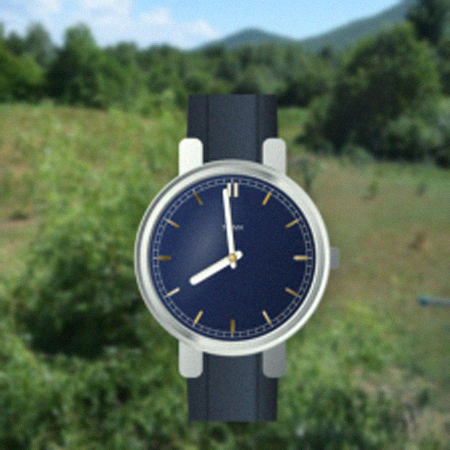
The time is **7:59**
